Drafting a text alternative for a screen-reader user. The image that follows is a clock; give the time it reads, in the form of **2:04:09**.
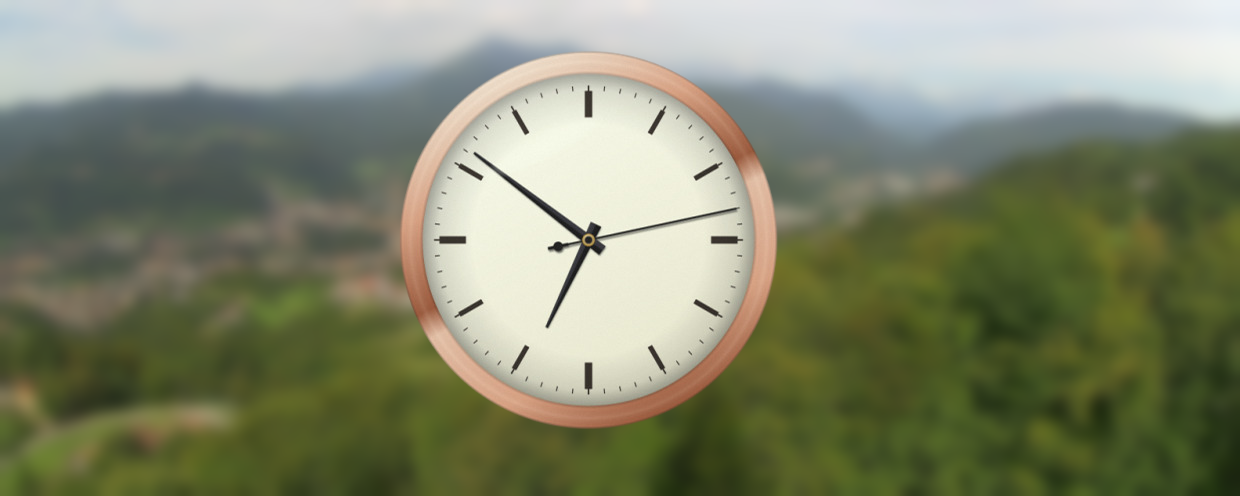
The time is **6:51:13**
